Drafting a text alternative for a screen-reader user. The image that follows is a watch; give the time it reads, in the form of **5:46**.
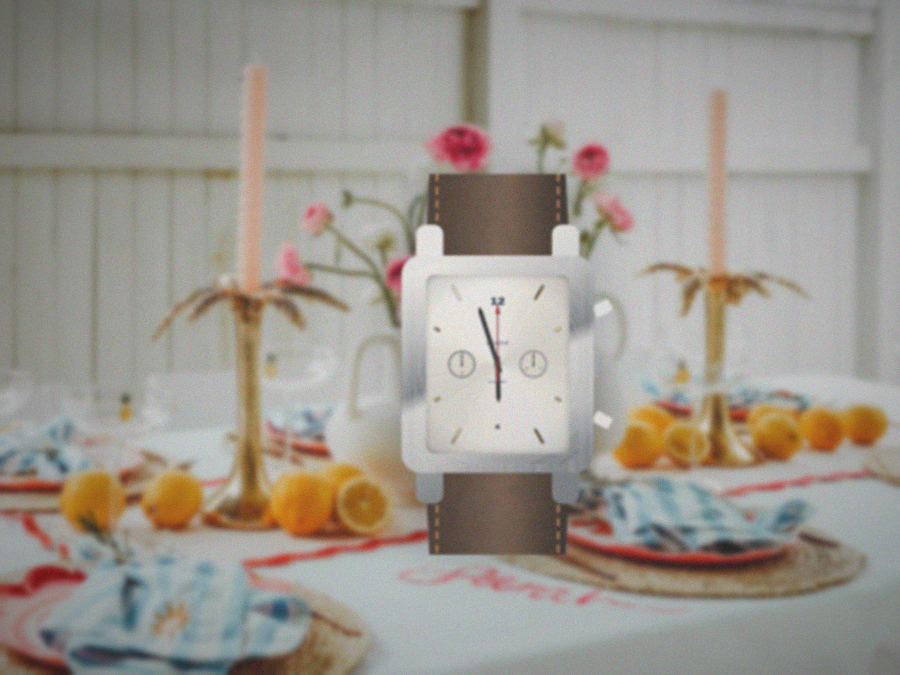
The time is **5:57**
